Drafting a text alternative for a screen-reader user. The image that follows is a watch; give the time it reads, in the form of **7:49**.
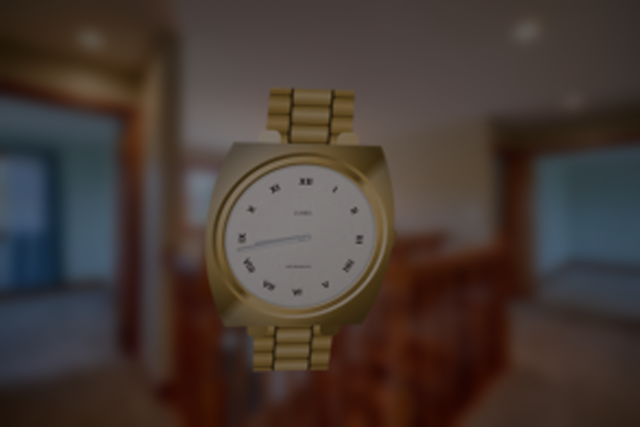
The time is **8:43**
